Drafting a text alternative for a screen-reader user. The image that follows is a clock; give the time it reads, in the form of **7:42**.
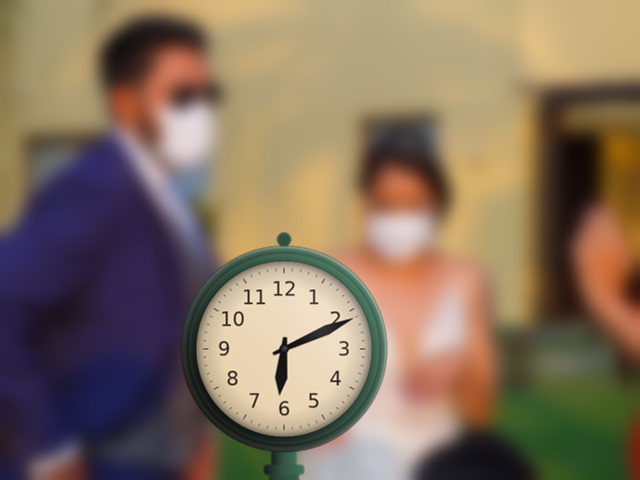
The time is **6:11**
